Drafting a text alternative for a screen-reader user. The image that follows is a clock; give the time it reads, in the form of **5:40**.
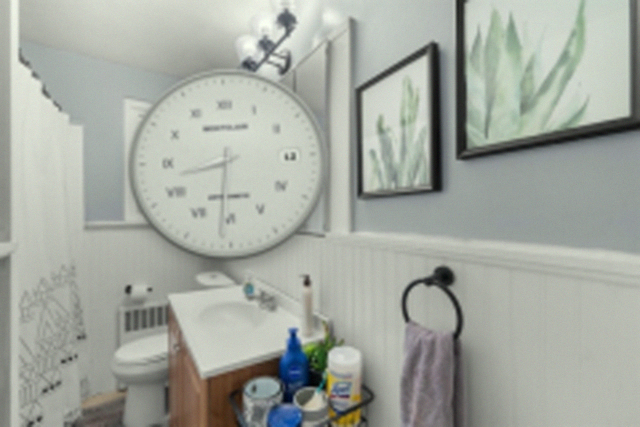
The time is **8:31**
